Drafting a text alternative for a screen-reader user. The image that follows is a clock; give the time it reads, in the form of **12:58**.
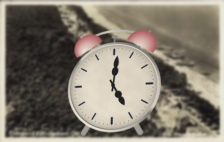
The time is **5:01**
